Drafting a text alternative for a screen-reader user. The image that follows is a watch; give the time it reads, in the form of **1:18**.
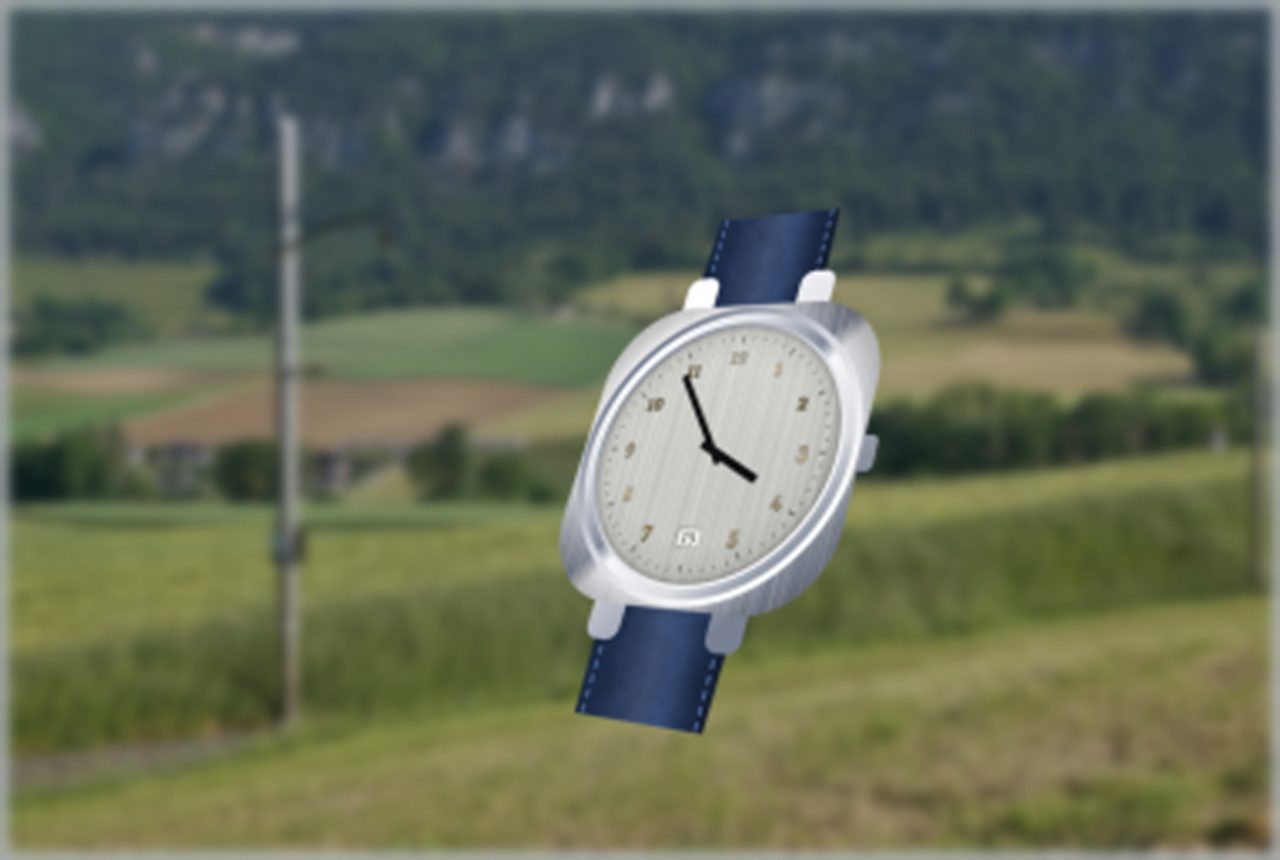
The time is **3:54**
